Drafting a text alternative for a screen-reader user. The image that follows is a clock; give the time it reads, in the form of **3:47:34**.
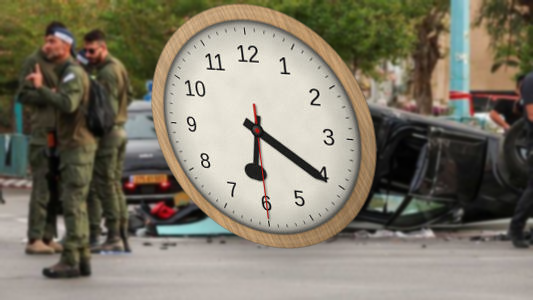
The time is **6:20:30**
